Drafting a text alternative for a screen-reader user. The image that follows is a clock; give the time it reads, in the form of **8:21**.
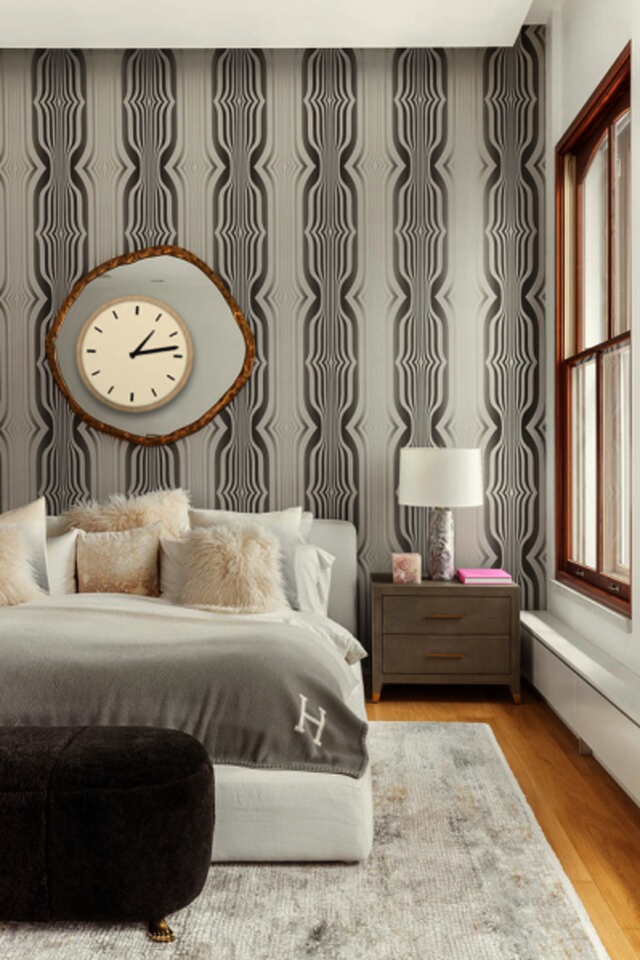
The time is **1:13**
